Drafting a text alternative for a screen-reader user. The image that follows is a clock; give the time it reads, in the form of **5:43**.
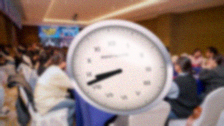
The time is **8:42**
